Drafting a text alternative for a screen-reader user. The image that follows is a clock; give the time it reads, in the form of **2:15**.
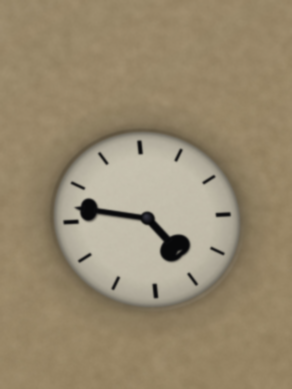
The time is **4:47**
